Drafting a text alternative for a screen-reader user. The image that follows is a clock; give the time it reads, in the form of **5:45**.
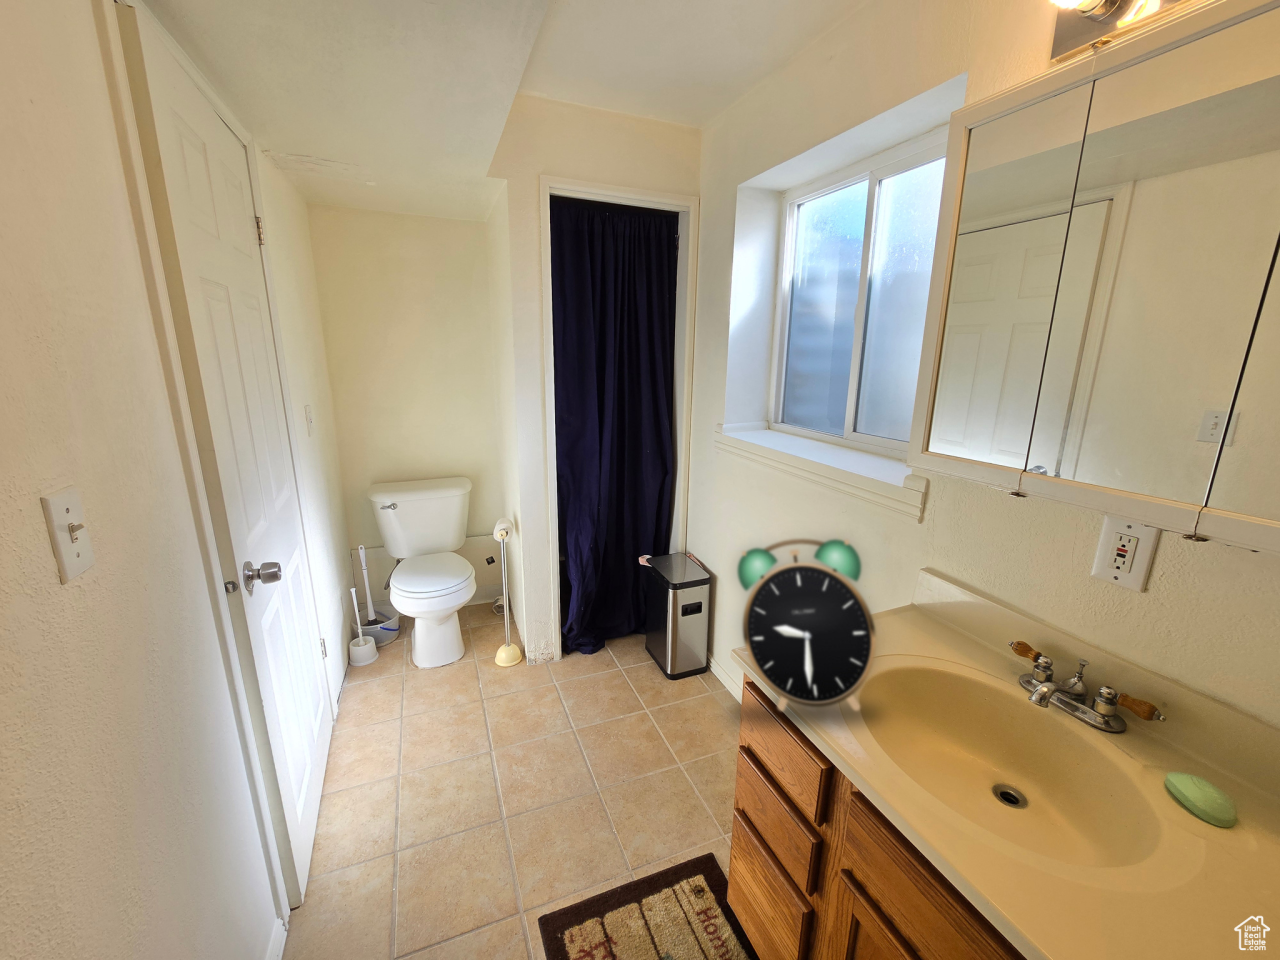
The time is **9:31**
